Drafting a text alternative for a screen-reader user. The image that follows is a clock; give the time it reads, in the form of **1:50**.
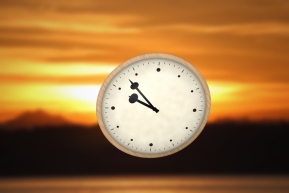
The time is **9:53**
